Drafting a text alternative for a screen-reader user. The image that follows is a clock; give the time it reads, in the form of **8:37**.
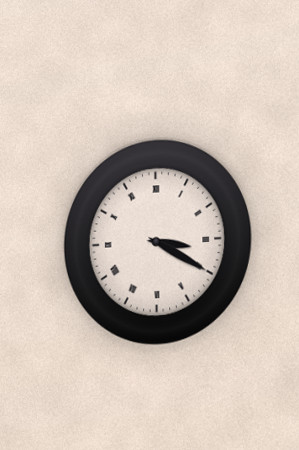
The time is **3:20**
